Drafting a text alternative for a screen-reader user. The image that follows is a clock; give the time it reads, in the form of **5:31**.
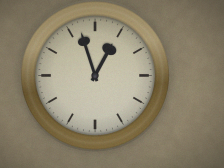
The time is **12:57**
